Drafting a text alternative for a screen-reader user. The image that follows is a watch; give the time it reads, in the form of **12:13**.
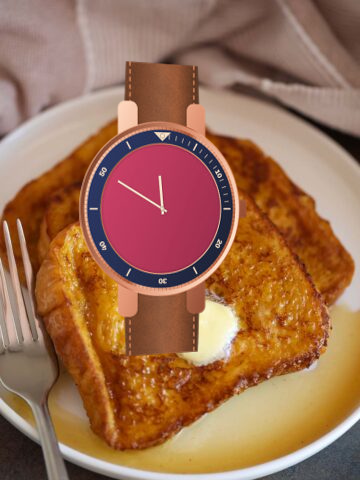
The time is **11:50**
